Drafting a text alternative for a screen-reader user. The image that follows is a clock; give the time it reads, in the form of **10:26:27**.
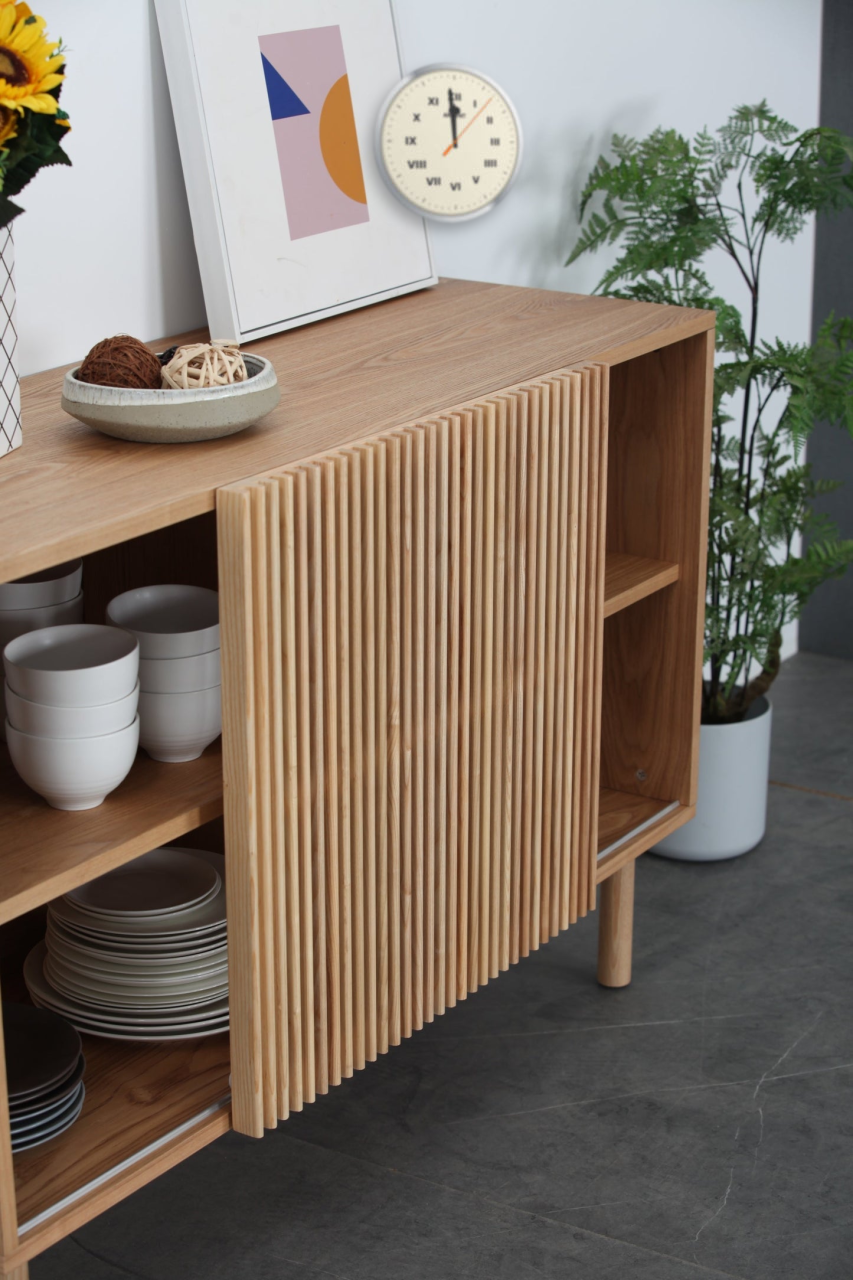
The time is **11:59:07**
